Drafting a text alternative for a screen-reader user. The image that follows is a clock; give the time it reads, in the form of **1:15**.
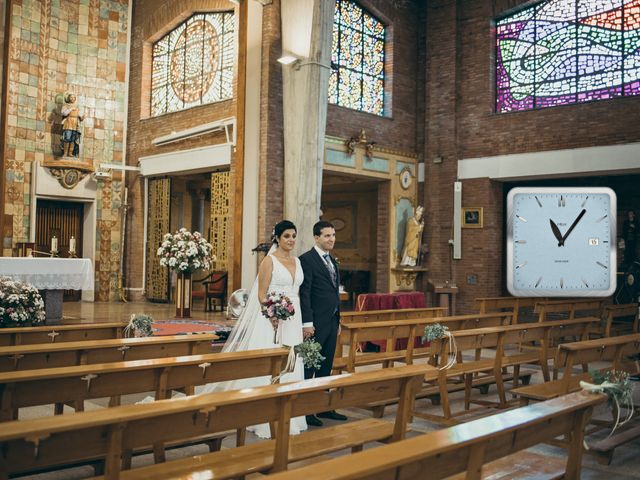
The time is **11:06**
